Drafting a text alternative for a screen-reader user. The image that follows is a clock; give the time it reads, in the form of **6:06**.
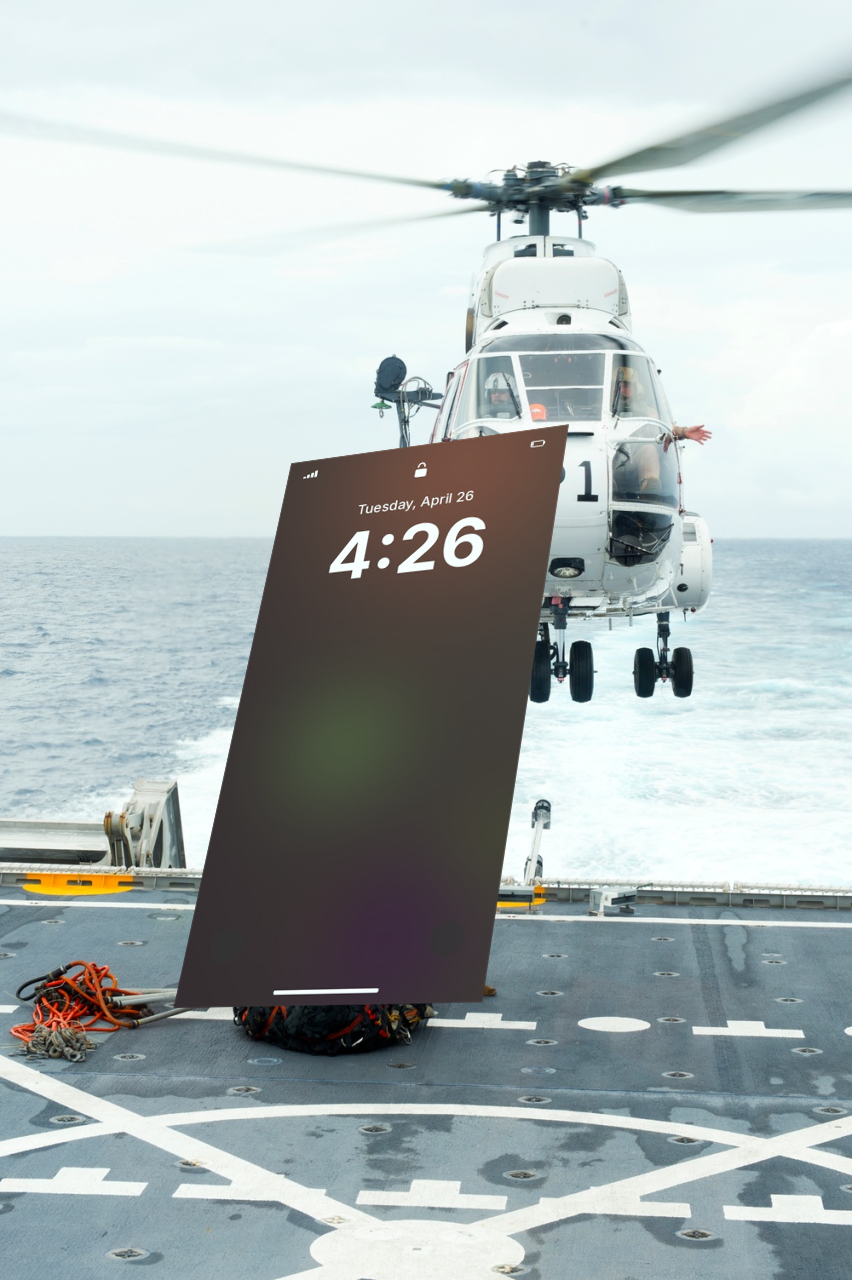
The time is **4:26**
